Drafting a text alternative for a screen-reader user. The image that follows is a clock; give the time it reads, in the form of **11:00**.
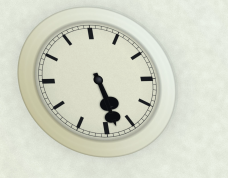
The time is **5:28**
